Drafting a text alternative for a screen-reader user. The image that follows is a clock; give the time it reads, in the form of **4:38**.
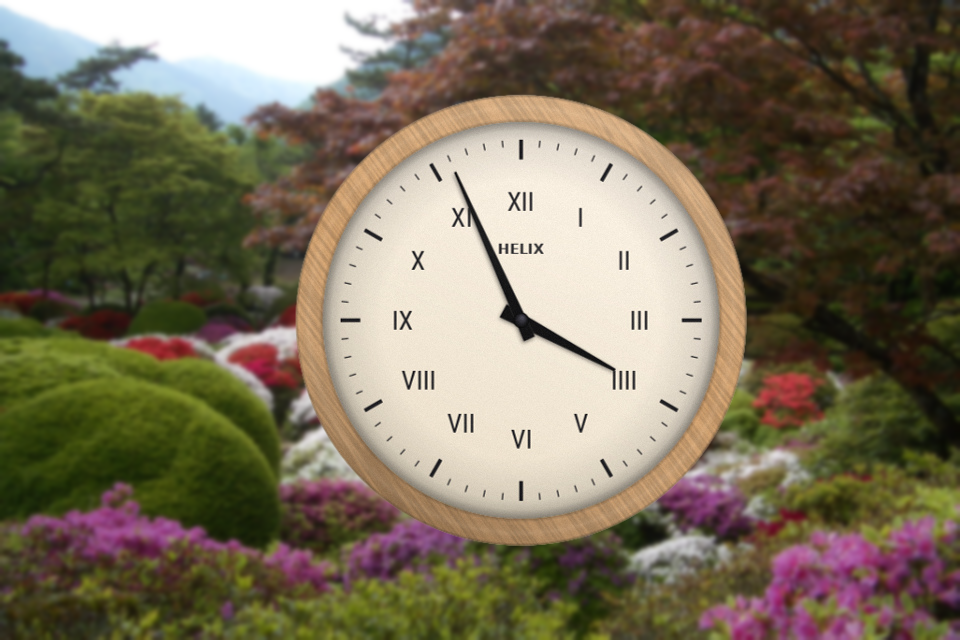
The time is **3:56**
